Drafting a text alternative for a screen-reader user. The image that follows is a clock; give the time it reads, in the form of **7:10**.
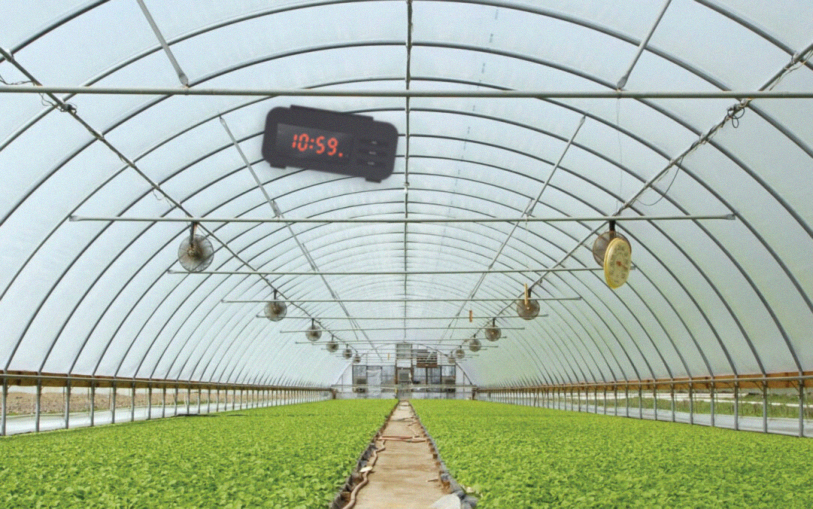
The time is **10:59**
